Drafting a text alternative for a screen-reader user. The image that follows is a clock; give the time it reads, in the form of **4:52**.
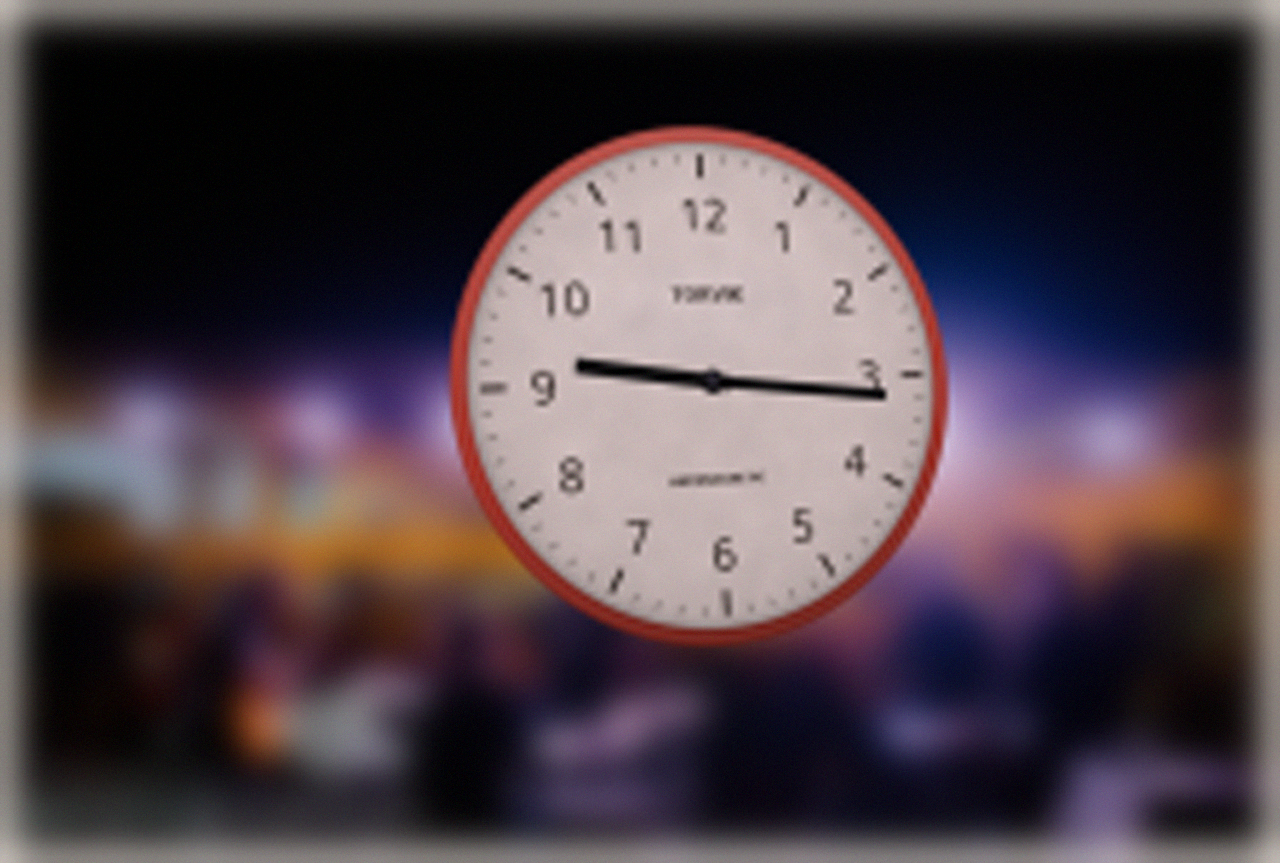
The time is **9:16**
